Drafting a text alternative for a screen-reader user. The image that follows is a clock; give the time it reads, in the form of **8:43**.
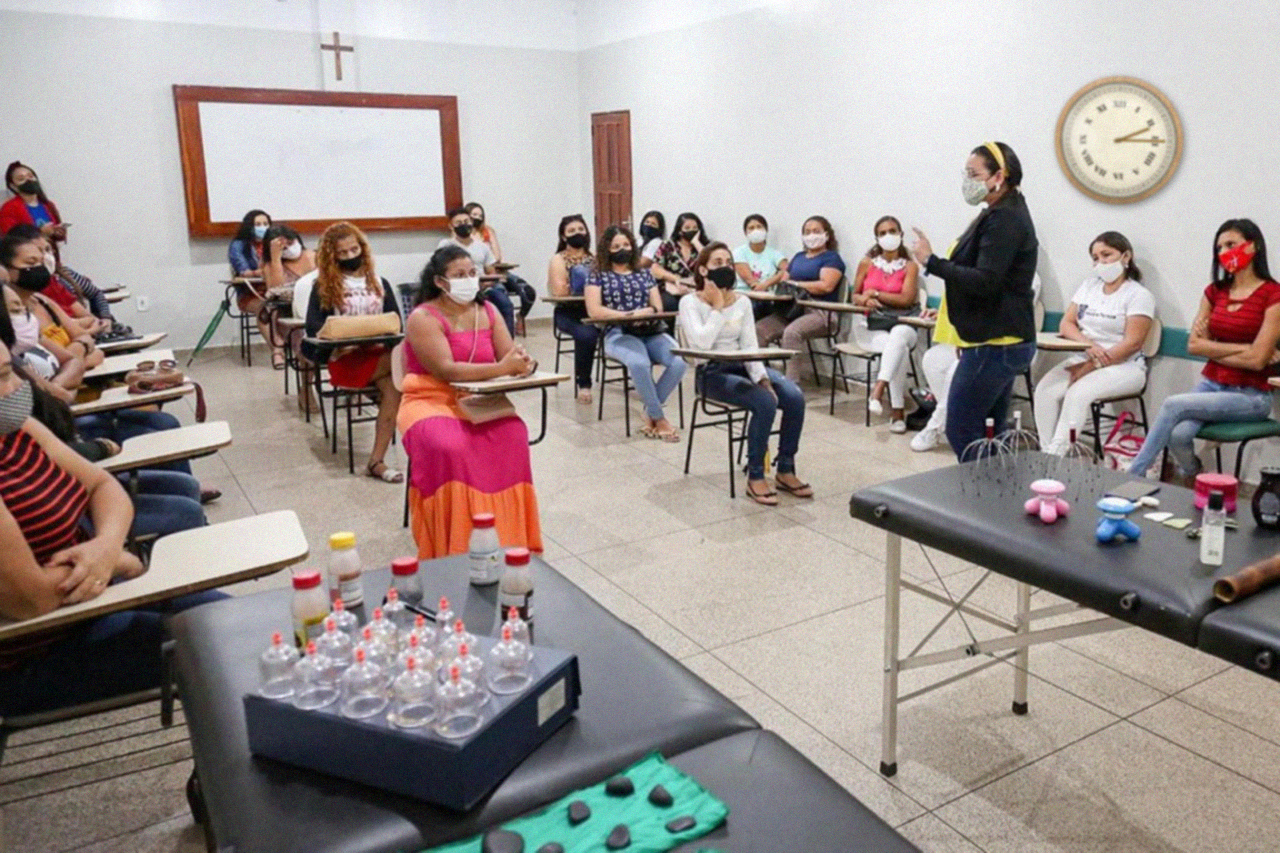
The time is **2:15**
